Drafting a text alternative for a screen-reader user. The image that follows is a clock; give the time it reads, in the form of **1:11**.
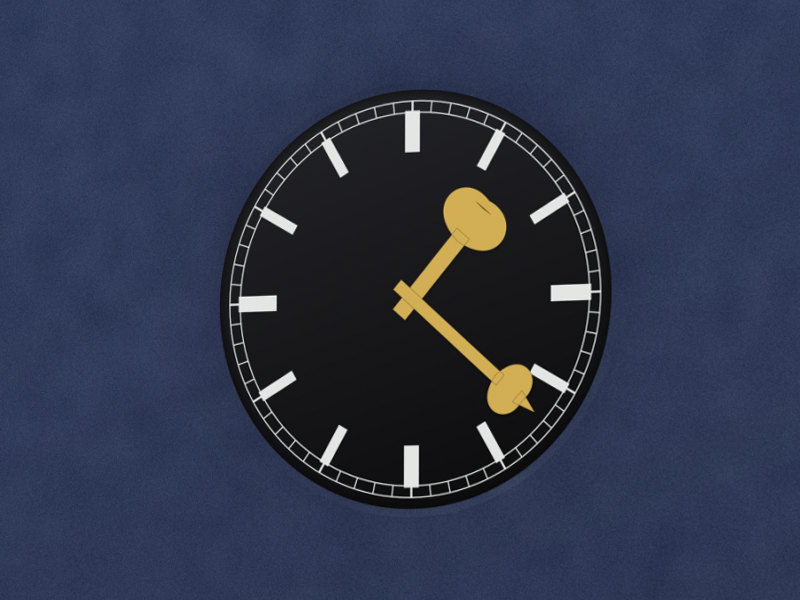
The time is **1:22**
